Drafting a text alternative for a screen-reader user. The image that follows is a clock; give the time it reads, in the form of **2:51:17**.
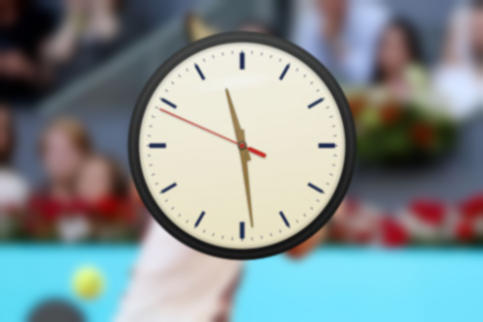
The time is **11:28:49**
